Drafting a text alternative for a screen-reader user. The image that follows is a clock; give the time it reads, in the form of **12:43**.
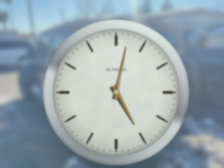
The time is **5:02**
